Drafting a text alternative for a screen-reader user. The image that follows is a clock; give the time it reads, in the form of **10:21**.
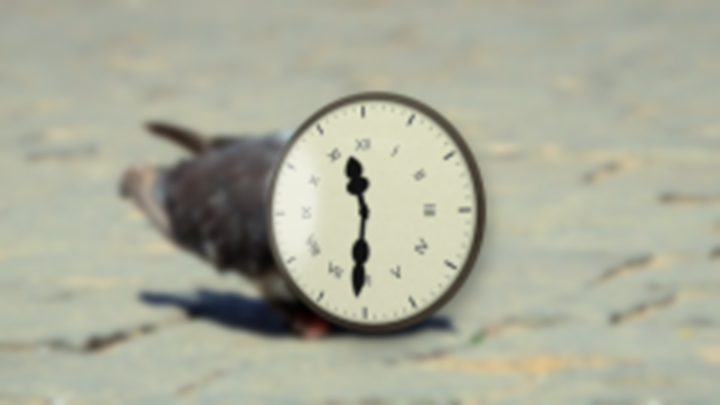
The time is **11:31**
